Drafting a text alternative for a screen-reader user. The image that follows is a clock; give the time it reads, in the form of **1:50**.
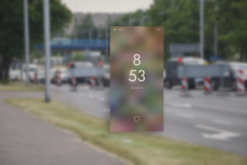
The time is **8:53**
